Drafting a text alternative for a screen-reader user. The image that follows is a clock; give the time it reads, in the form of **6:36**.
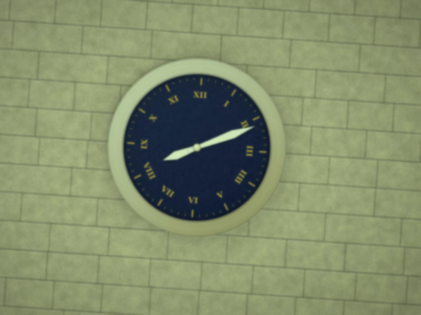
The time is **8:11**
